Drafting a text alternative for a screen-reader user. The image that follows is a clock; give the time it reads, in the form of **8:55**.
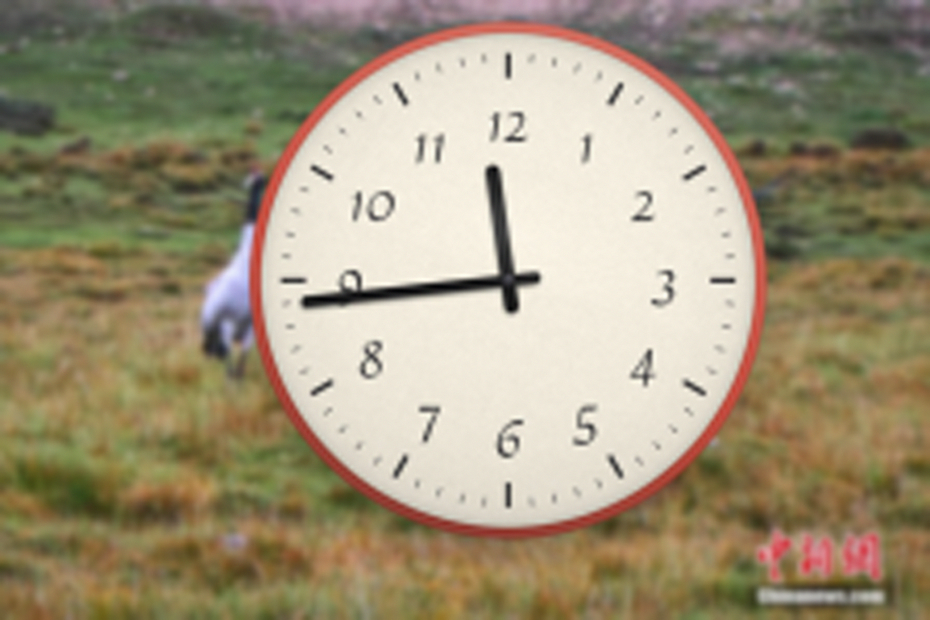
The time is **11:44**
